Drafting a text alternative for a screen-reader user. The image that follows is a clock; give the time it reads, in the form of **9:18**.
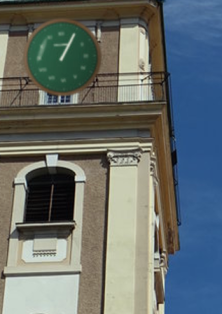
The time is **1:05**
